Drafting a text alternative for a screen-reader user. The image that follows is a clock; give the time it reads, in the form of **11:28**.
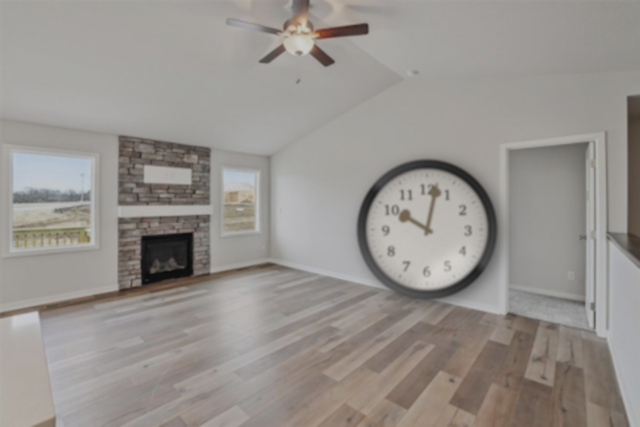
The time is **10:02**
